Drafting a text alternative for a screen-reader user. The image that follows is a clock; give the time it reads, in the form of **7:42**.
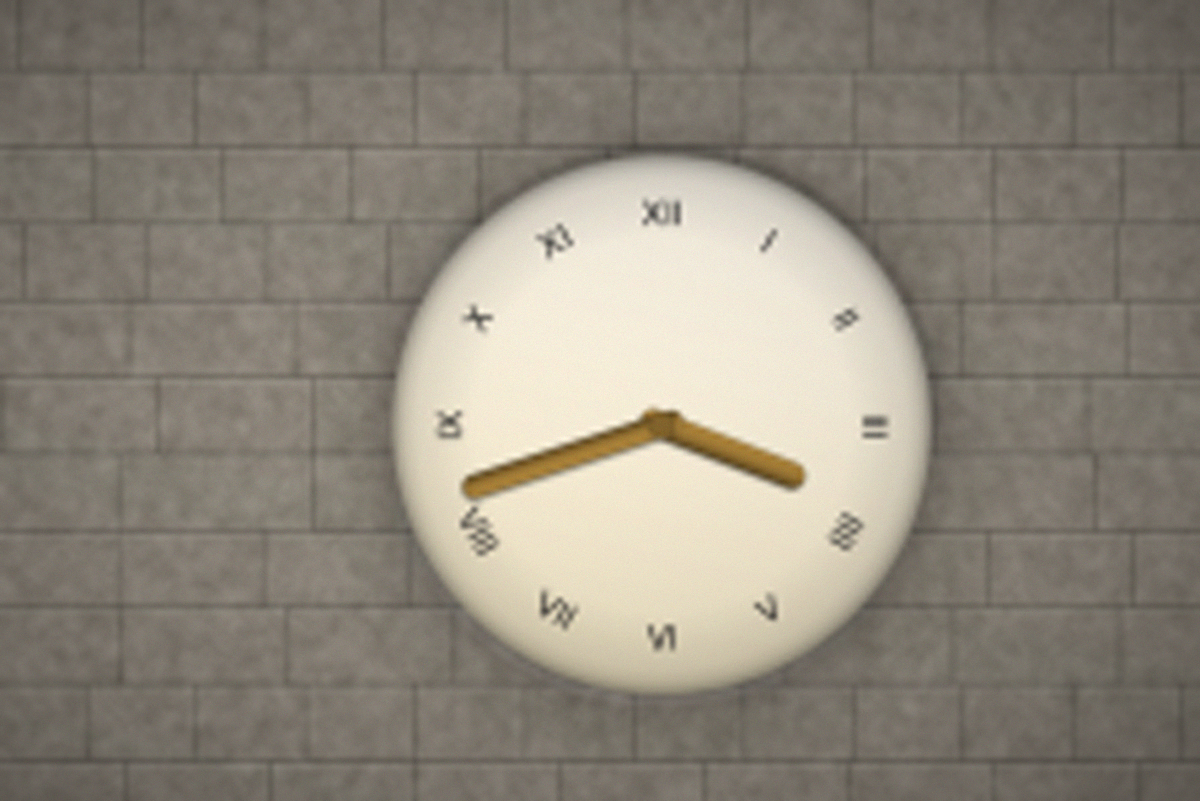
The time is **3:42**
